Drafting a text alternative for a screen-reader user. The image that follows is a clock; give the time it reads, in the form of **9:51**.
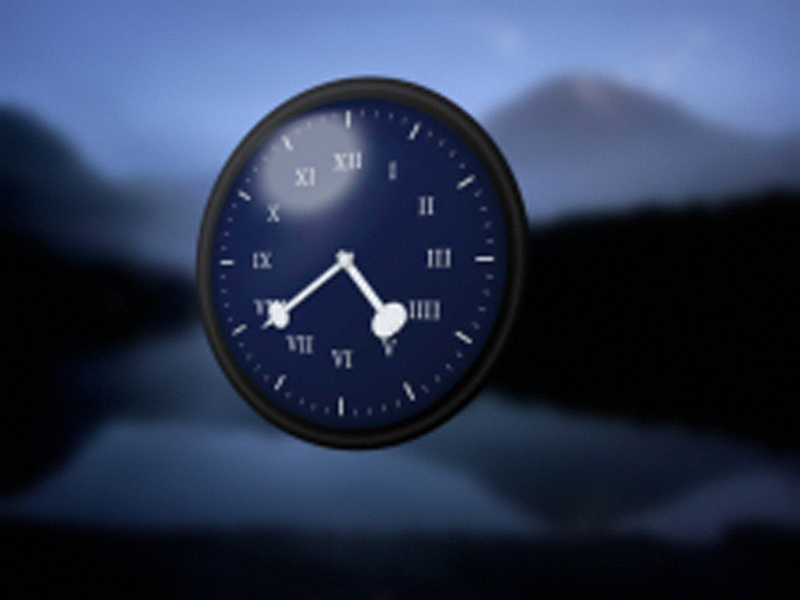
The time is **4:39**
